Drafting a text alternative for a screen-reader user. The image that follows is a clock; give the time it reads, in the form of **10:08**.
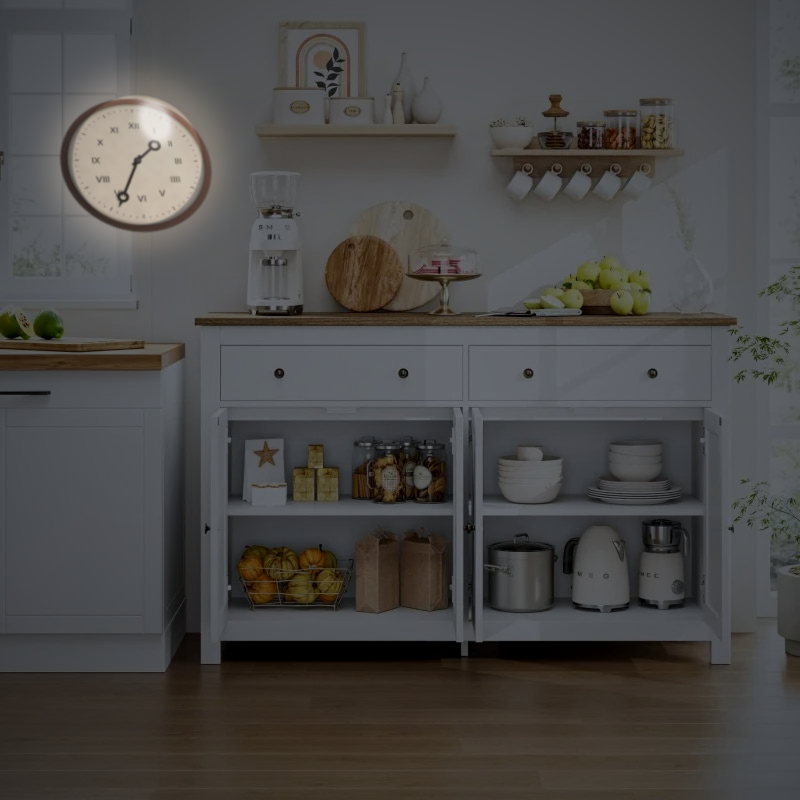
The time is **1:34**
